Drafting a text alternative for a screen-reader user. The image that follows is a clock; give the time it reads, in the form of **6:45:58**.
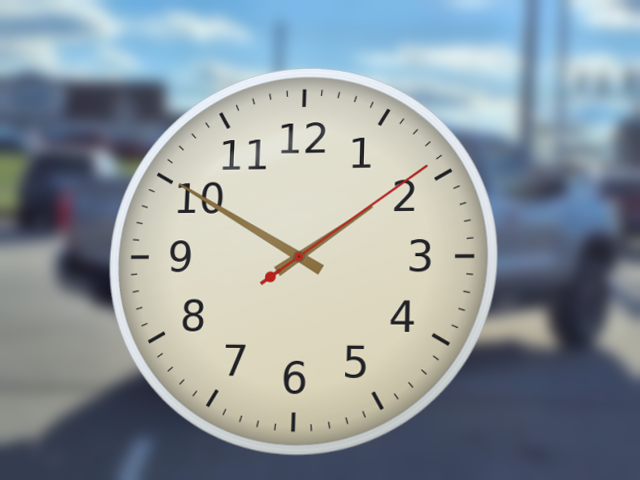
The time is **1:50:09**
